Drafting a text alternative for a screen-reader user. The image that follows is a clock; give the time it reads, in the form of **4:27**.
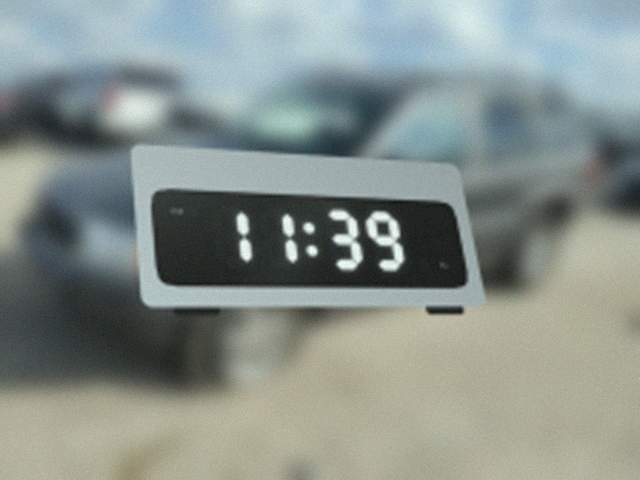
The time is **11:39**
